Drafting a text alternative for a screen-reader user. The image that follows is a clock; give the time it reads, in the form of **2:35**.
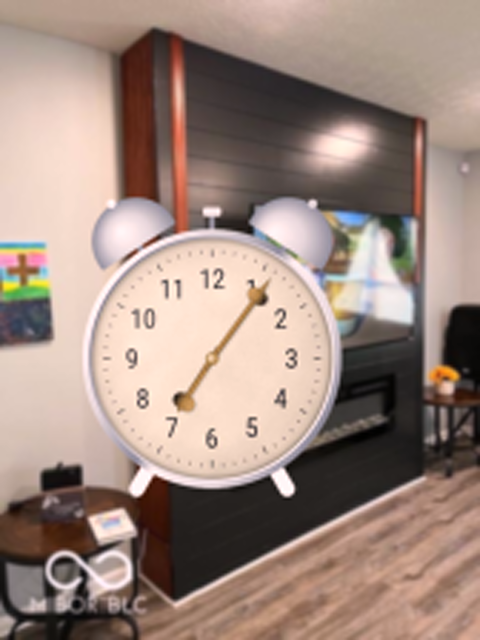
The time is **7:06**
